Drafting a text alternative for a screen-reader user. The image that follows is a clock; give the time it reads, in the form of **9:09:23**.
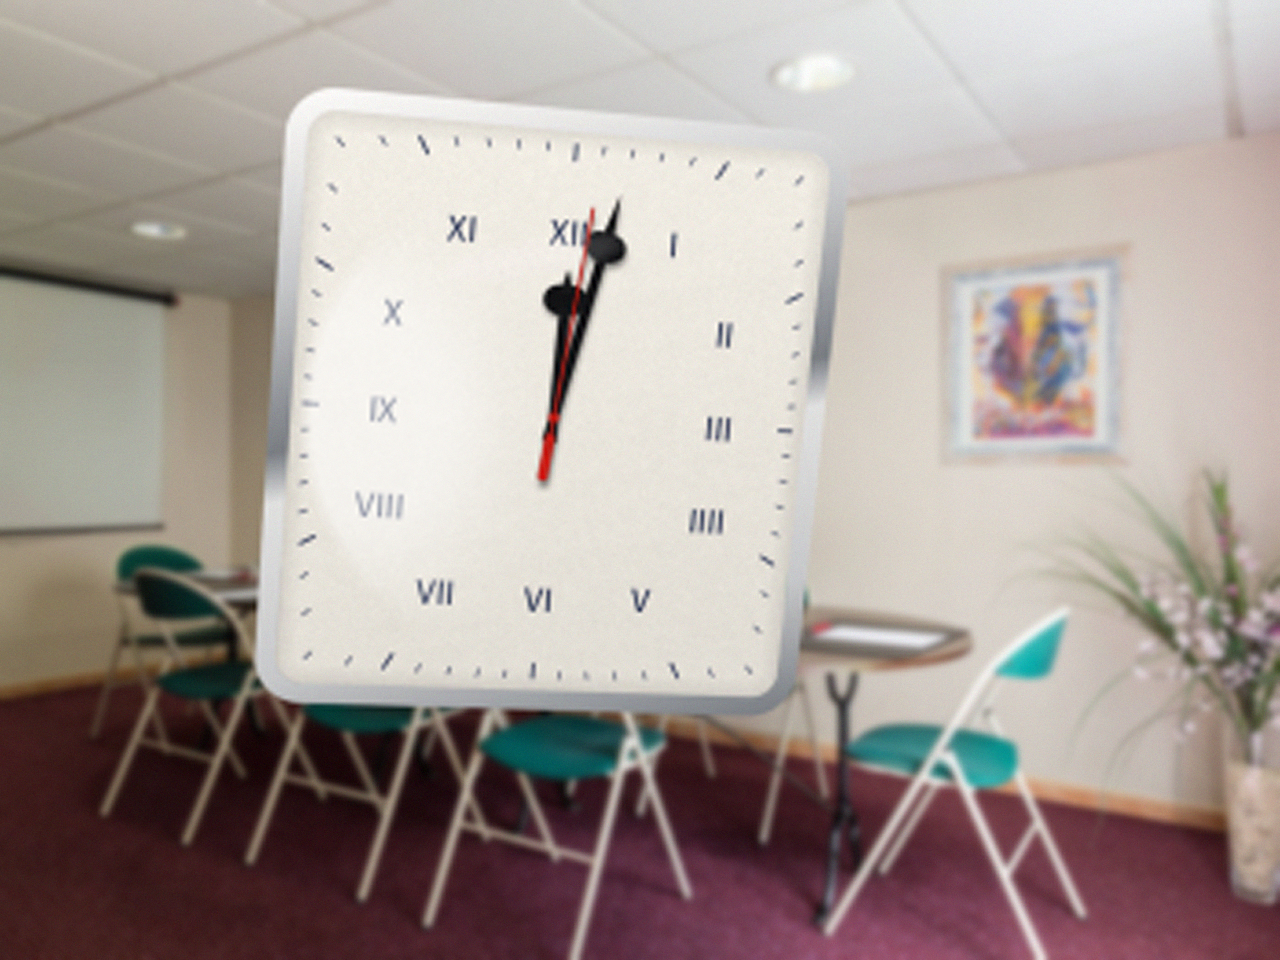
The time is **12:02:01**
